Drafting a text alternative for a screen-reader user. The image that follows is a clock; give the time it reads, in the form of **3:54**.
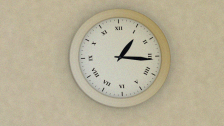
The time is **1:16**
